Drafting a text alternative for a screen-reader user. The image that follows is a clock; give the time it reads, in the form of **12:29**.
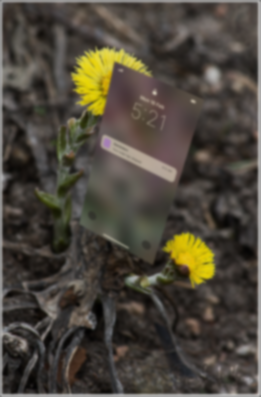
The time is **5:21**
